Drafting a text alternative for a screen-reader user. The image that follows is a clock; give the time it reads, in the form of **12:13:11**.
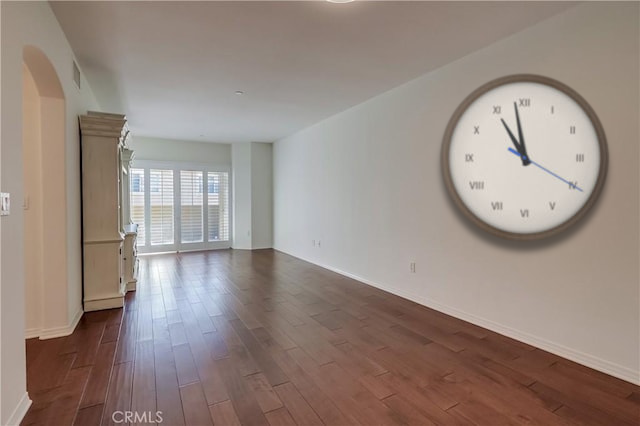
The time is **10:58:20**
